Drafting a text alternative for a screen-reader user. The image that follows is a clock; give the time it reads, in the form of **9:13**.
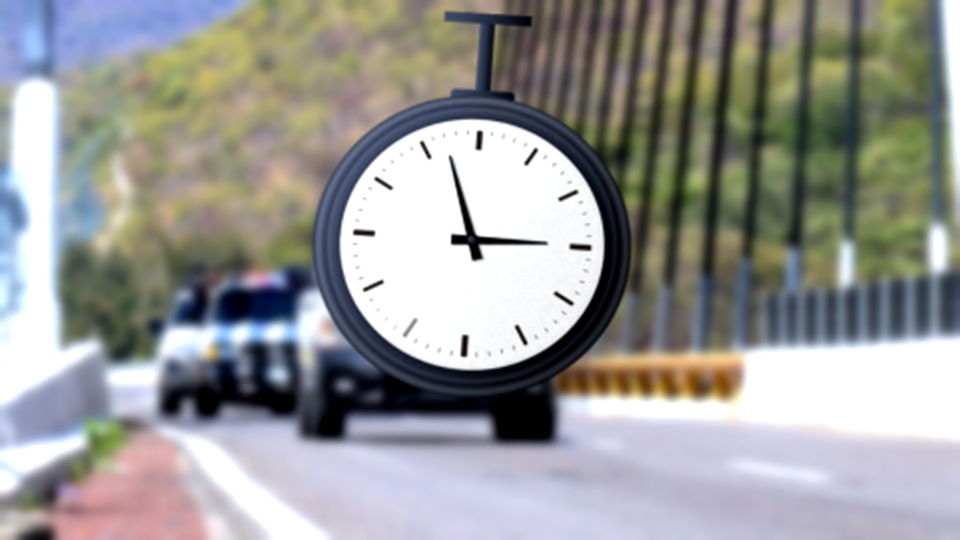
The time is **2:57**
